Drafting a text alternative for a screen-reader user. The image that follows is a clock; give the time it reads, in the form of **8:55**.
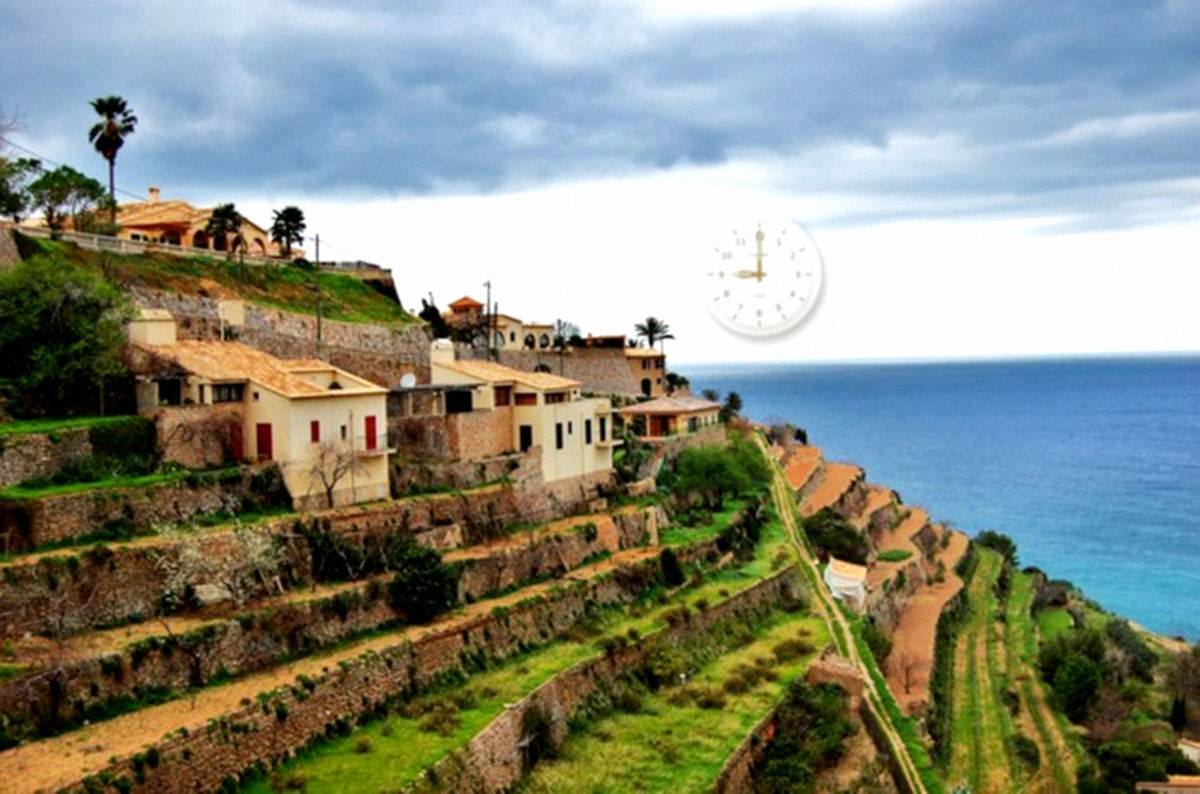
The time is **9:00**
